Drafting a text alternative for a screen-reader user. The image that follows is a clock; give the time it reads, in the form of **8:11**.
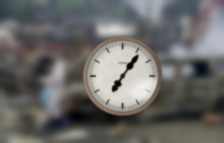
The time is **7:06**
